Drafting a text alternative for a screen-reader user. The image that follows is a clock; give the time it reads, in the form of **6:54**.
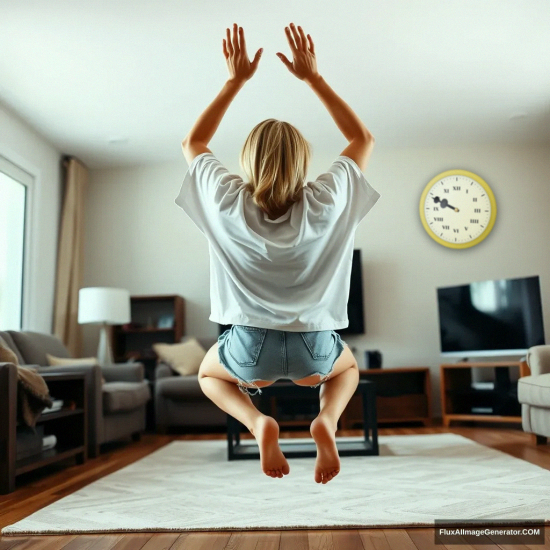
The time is **9:49**
